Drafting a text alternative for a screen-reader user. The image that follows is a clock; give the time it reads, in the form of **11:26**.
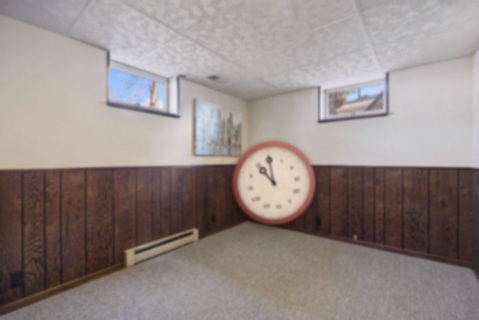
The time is **11:00**
